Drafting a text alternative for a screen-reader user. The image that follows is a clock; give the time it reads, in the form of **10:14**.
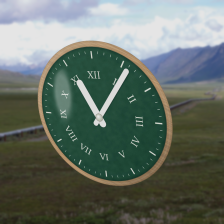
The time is **11:06**
